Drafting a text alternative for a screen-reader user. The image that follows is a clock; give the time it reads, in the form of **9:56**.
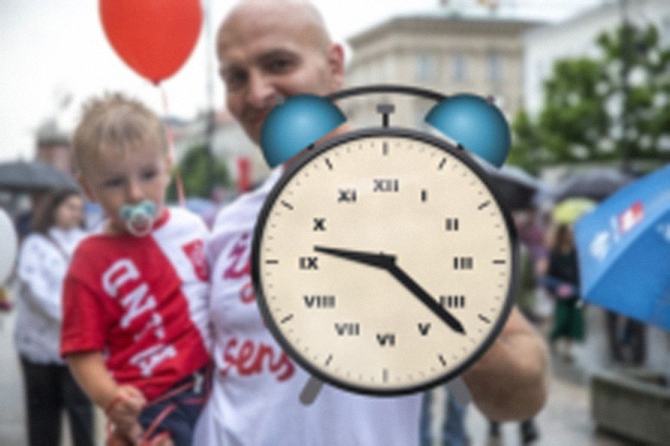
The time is **9:22**
